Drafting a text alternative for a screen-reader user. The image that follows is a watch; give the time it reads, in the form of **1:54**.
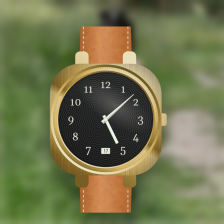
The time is **5:08**
